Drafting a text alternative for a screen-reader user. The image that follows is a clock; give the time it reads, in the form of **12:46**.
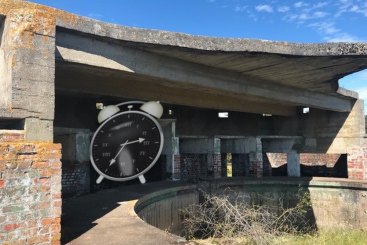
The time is **2:35**
